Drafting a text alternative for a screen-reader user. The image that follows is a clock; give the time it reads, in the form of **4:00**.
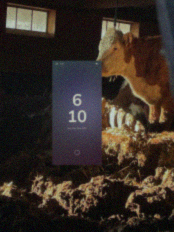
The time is **6:10**
